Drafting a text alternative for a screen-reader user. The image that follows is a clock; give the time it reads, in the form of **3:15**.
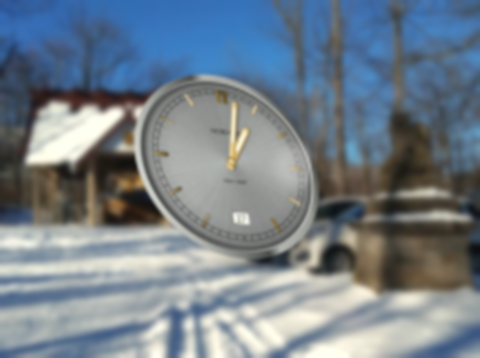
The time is **1:02**
